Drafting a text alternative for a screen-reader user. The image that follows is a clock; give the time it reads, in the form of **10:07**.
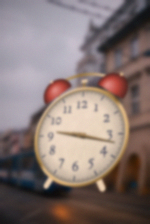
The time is **9:17**
